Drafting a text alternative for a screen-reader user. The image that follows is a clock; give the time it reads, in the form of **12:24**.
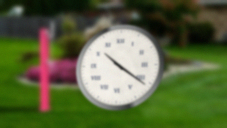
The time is **10:21**
